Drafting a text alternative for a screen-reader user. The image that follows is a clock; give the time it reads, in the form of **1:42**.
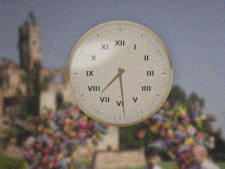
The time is **7:29**
